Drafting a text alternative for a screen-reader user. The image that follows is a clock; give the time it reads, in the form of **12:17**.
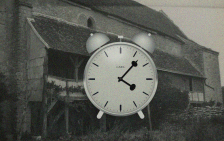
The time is **4:07**
